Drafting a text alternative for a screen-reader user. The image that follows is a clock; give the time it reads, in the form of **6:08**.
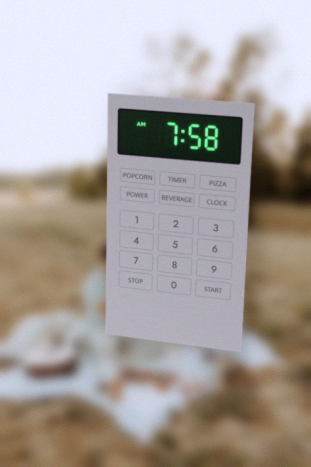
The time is **7:58**
